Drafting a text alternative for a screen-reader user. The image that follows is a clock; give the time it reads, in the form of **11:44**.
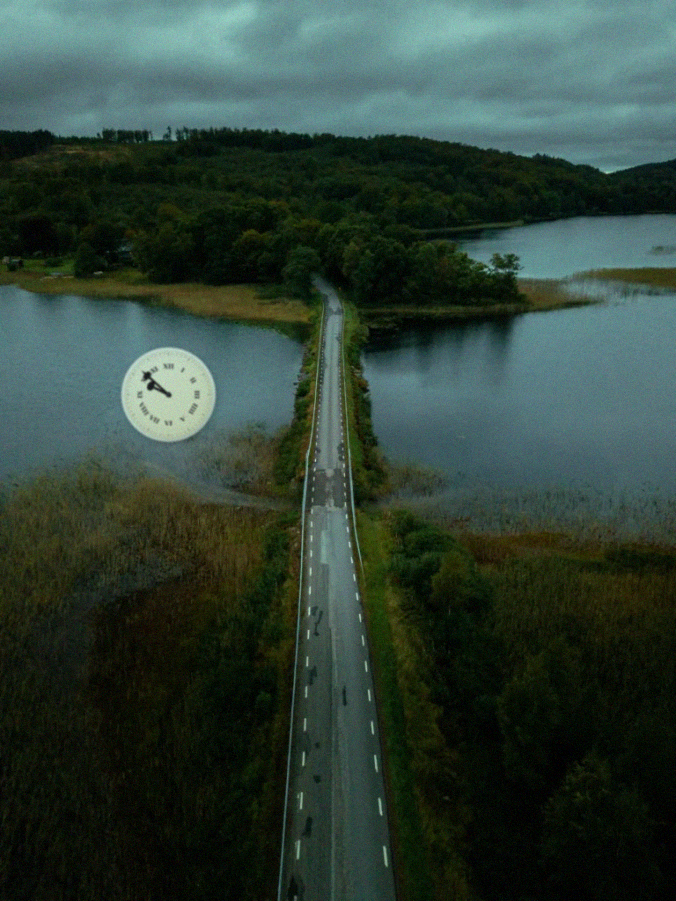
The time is **9:52**
